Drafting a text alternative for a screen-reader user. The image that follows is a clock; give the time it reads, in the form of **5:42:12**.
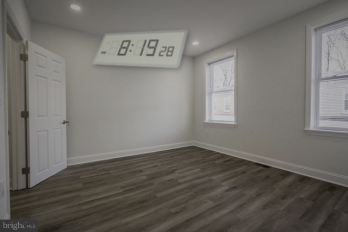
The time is **8:19:28**
